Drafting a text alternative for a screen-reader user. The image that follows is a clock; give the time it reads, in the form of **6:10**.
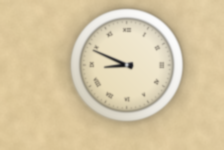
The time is **8:49**
